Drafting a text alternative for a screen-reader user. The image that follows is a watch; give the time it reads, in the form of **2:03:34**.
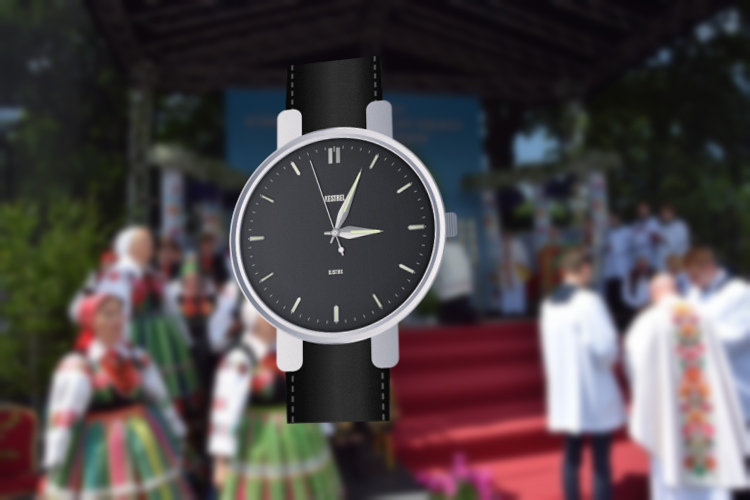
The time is **3:03:57**
